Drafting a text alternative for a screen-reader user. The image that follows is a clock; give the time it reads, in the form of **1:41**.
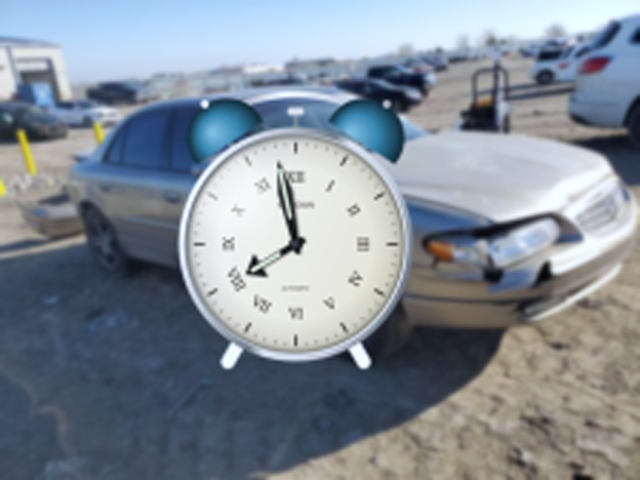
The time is **7:58**
